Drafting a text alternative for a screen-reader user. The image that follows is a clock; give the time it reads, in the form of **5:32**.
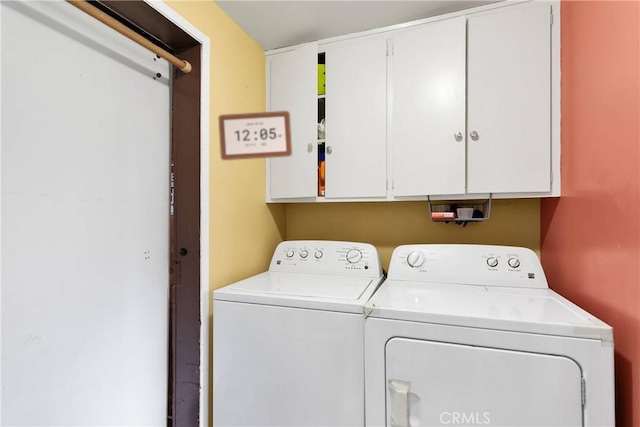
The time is **12:05**
